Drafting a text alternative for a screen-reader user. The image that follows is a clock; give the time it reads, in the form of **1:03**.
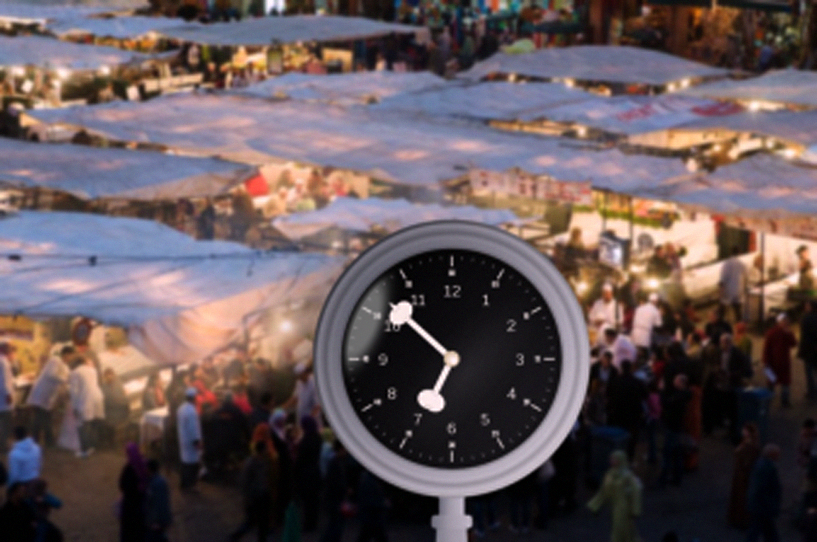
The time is **6:52**
